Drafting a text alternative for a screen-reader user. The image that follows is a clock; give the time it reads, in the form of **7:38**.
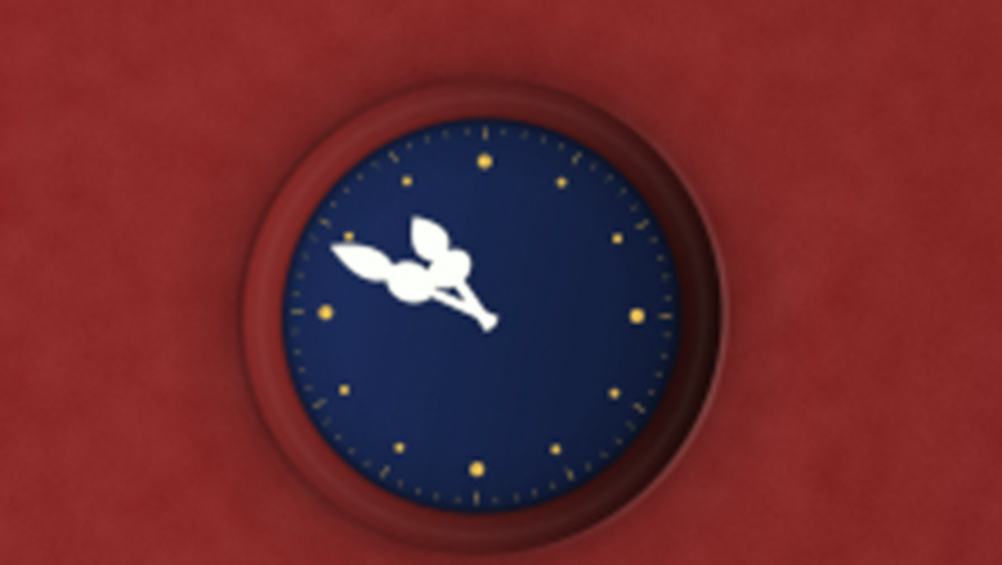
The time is **10:49**
